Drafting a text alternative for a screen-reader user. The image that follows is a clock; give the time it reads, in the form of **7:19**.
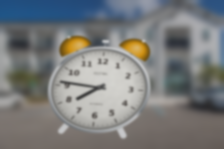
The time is **7:46**
